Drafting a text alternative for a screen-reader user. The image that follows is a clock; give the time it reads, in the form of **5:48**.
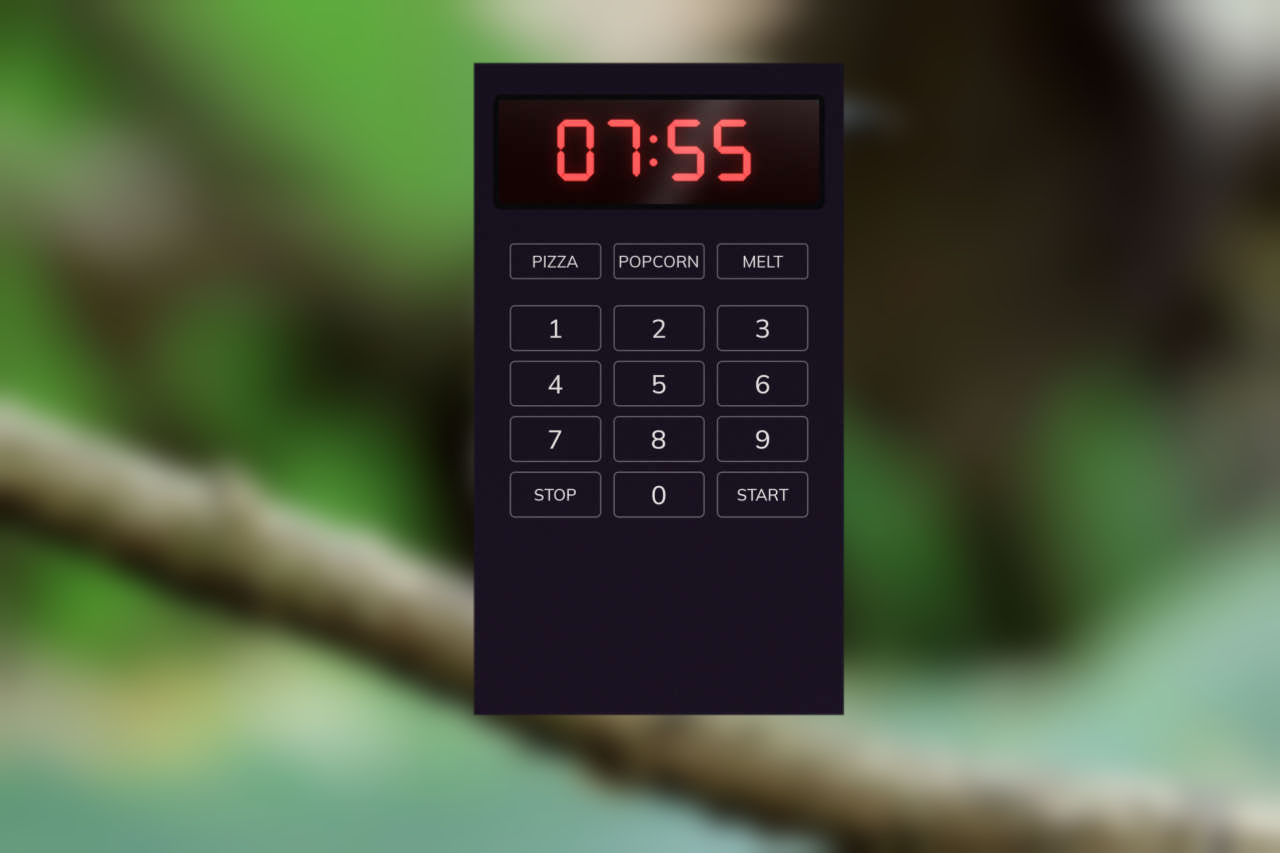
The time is **7:55**
